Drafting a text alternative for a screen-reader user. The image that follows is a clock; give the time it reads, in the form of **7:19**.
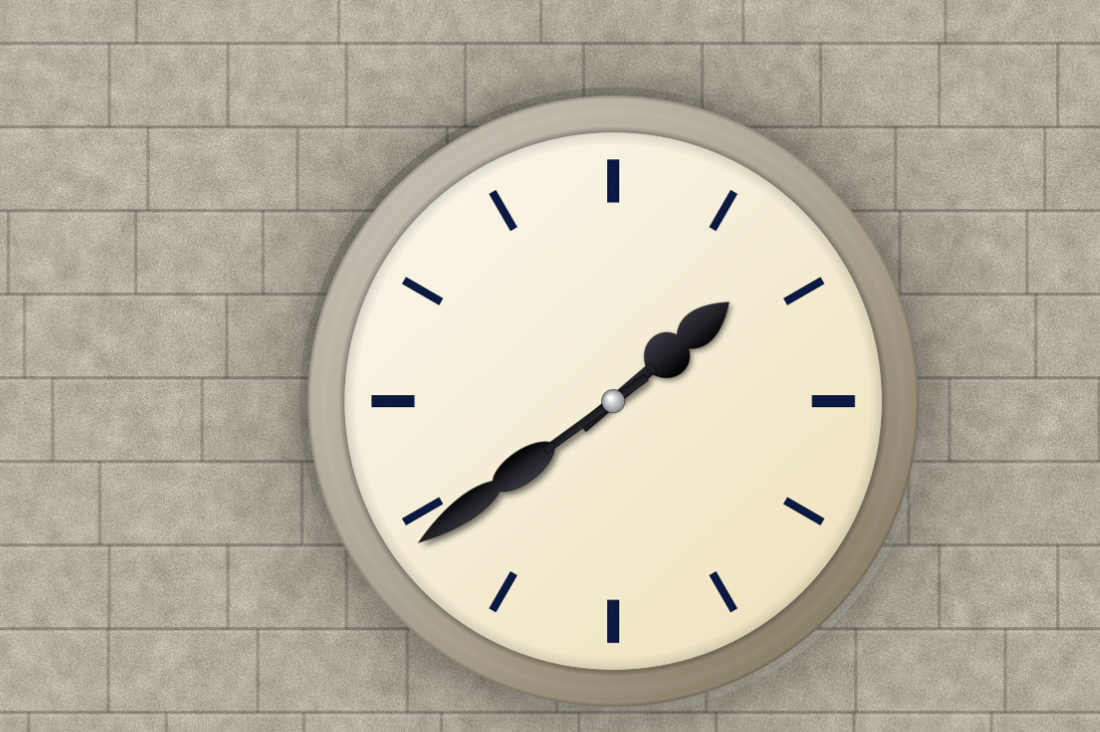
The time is **1:39**
